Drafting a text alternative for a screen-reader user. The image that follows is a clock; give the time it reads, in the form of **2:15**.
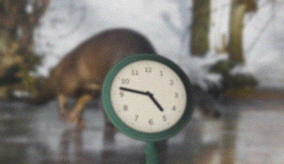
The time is **4:47**
